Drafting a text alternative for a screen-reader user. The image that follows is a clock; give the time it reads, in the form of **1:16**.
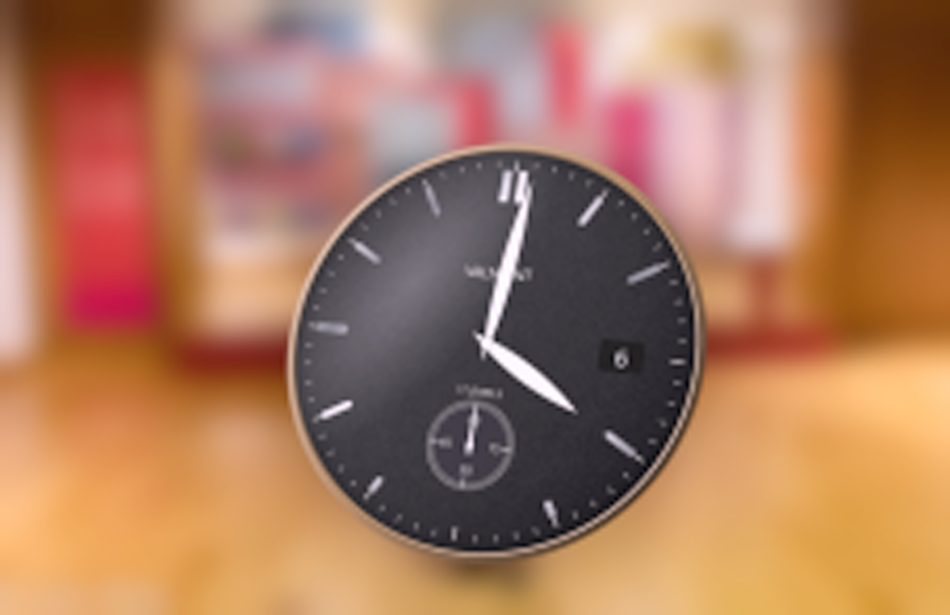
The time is **4:01**
